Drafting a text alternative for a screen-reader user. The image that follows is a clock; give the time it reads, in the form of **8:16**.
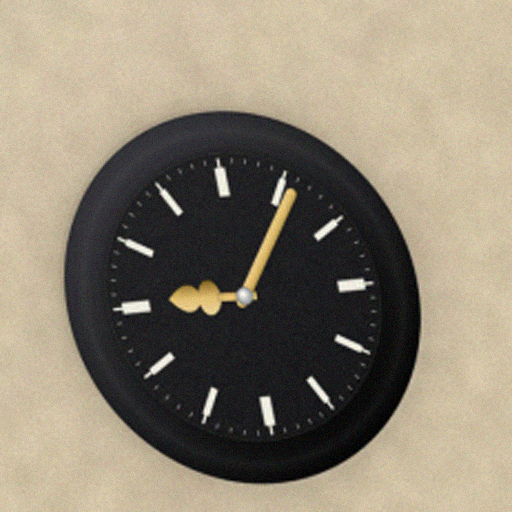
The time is **9:06**
